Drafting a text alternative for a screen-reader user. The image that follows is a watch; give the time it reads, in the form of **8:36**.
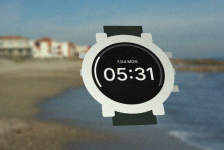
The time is **5:31**
